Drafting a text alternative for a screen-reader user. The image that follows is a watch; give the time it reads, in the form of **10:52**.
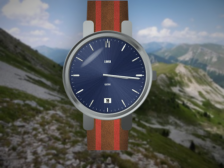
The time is **3:16**
